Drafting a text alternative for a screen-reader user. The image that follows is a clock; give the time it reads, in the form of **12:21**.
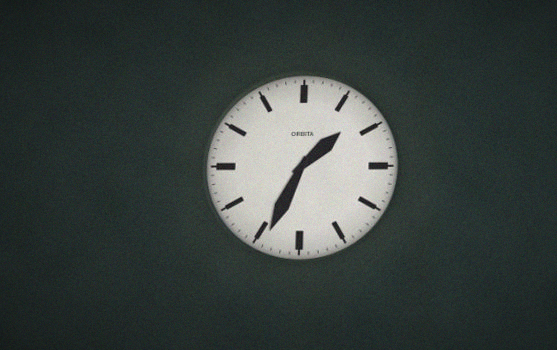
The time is **1:34**
